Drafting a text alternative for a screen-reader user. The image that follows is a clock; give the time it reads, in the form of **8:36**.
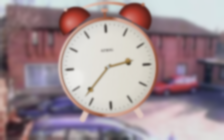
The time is **2:37**
